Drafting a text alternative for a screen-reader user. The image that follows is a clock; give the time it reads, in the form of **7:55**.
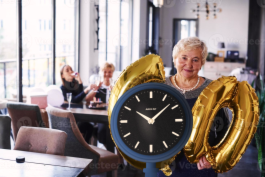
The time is **10:08**
